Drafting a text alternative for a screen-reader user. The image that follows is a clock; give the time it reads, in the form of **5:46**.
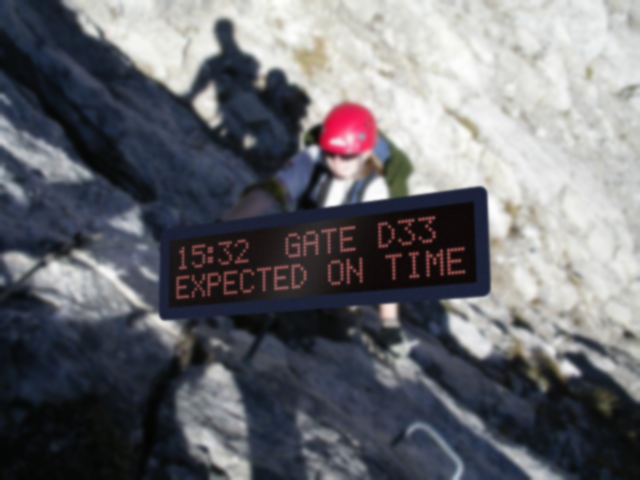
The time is **15:32**
